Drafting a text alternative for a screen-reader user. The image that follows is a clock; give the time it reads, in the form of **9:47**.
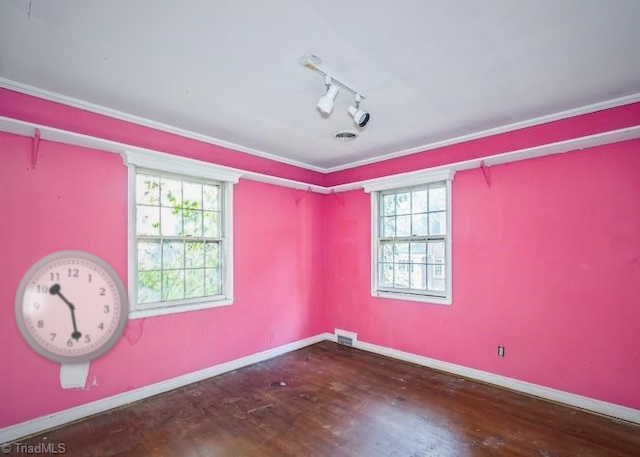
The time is **10:28**
